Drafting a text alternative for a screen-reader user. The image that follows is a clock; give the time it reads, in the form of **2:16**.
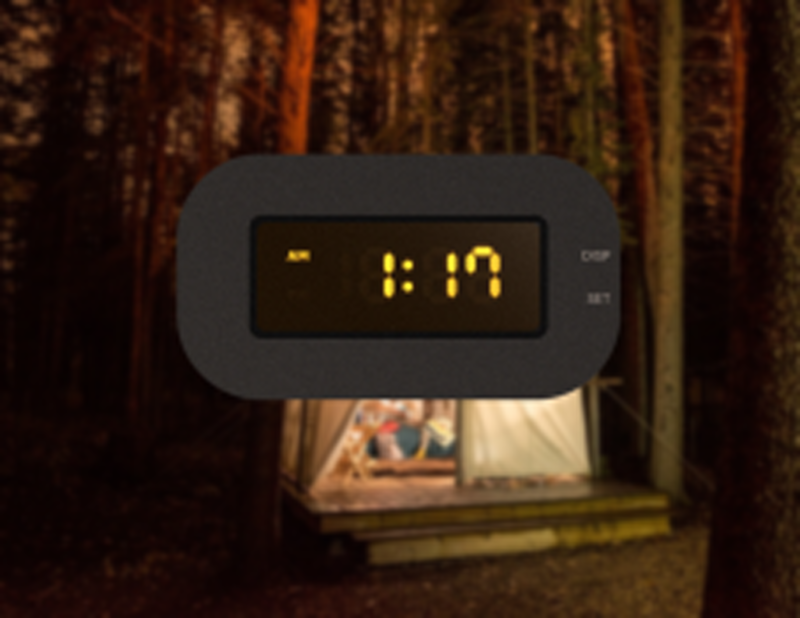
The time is **1:17**
